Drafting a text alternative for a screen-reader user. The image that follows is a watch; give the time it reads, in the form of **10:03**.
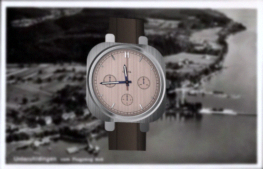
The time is **11:44**
